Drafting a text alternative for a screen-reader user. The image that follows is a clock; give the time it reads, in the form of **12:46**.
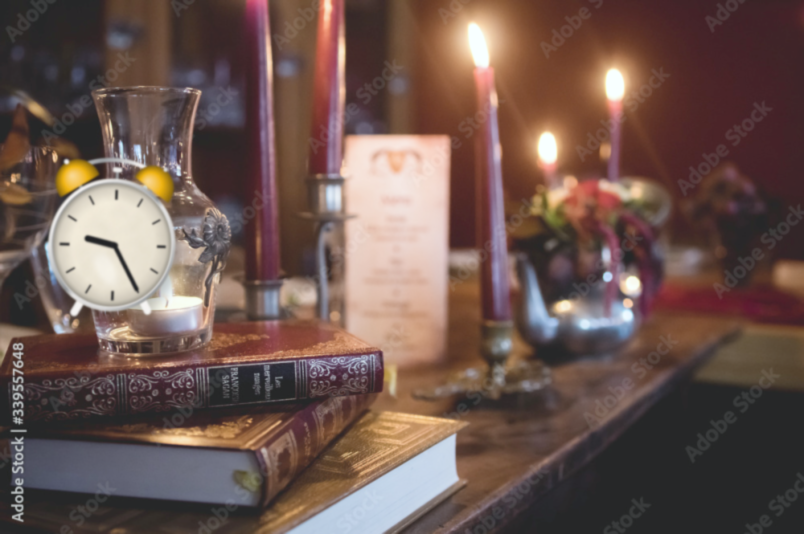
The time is **9:25**
